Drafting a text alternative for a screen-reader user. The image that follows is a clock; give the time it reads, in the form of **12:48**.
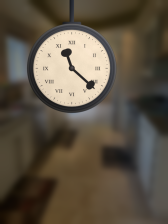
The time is **11:22**
